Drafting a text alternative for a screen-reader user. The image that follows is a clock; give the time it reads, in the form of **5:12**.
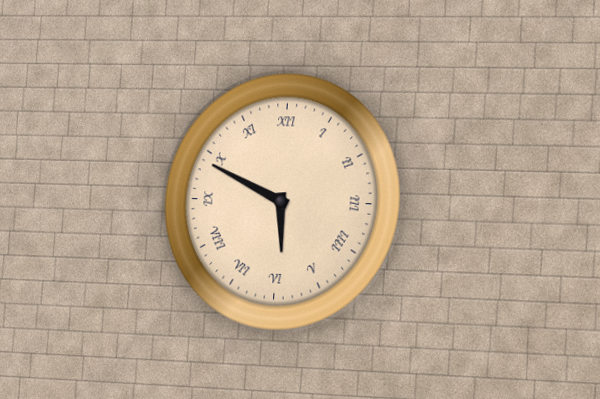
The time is **5:49**
